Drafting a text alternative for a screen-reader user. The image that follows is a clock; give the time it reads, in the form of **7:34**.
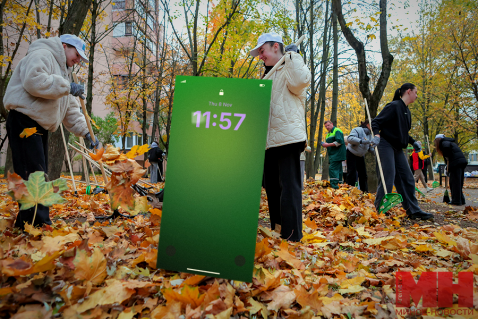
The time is **11:57**
